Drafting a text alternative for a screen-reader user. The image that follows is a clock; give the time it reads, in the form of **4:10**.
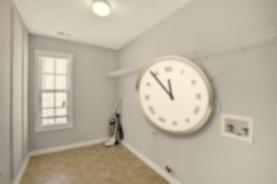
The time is **11:54**
